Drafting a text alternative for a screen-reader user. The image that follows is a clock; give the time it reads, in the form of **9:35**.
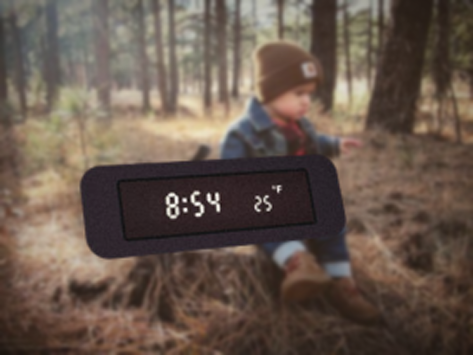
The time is **8:54**
